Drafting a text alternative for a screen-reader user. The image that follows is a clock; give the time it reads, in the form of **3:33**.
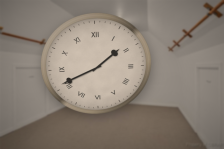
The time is **1:41**
